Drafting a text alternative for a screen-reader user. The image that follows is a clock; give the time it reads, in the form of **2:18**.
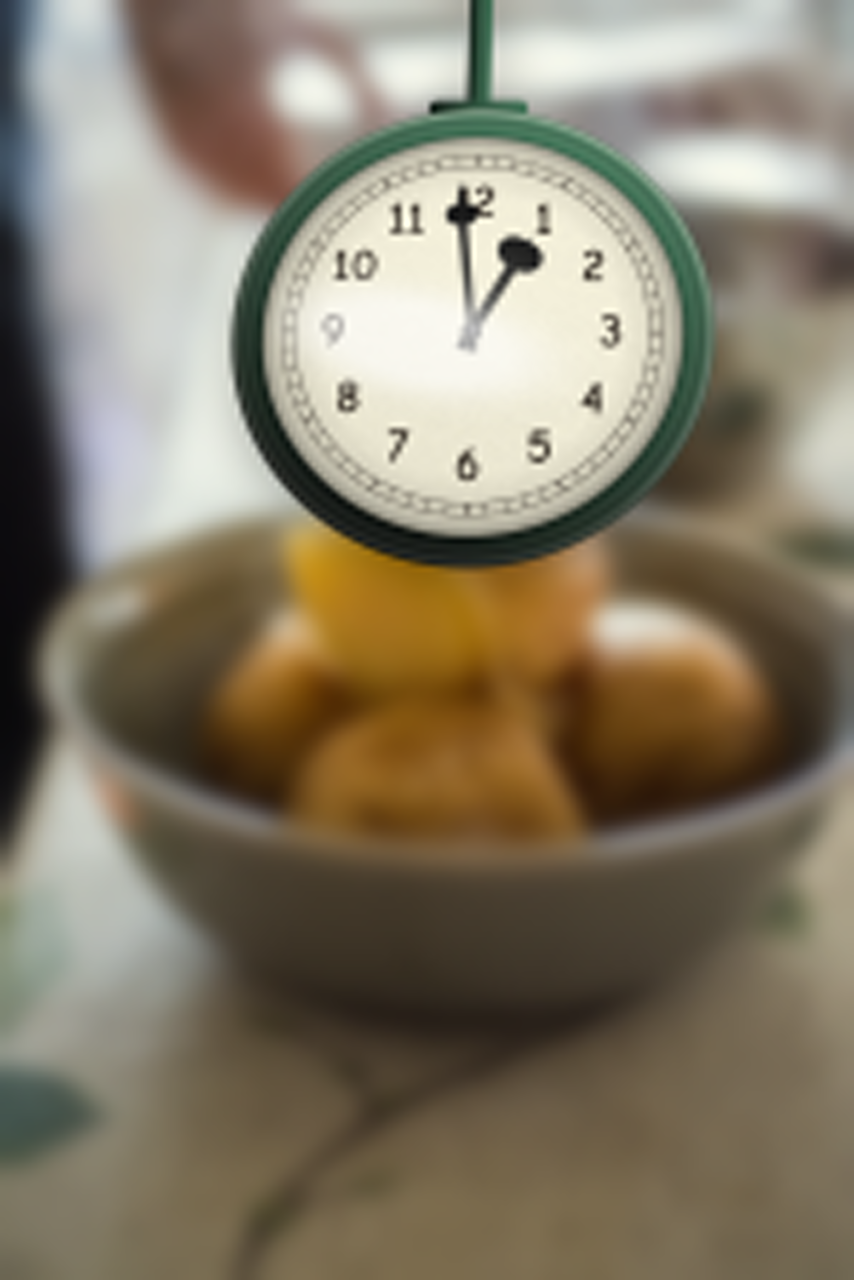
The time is **12:59**
